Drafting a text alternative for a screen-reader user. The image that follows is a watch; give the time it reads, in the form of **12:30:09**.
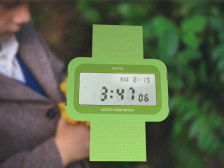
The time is **3:47:06**
